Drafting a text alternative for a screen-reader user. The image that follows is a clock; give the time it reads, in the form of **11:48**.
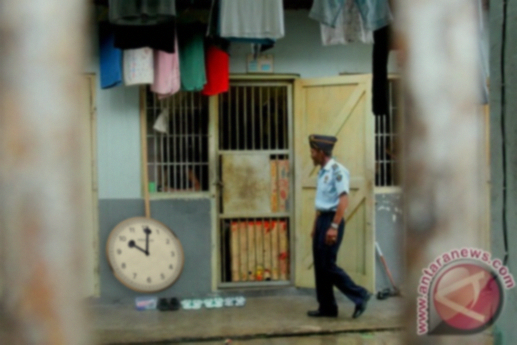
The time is **10:01**
